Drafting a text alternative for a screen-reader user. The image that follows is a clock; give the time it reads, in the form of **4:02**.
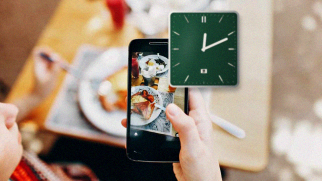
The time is **12:11**
